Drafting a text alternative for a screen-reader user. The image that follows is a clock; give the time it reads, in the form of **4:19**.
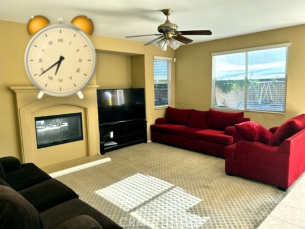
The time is **6:39**
